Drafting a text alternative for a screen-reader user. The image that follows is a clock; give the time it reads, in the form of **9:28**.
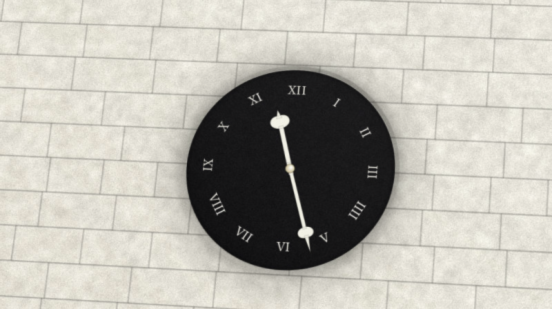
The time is **11:27**
